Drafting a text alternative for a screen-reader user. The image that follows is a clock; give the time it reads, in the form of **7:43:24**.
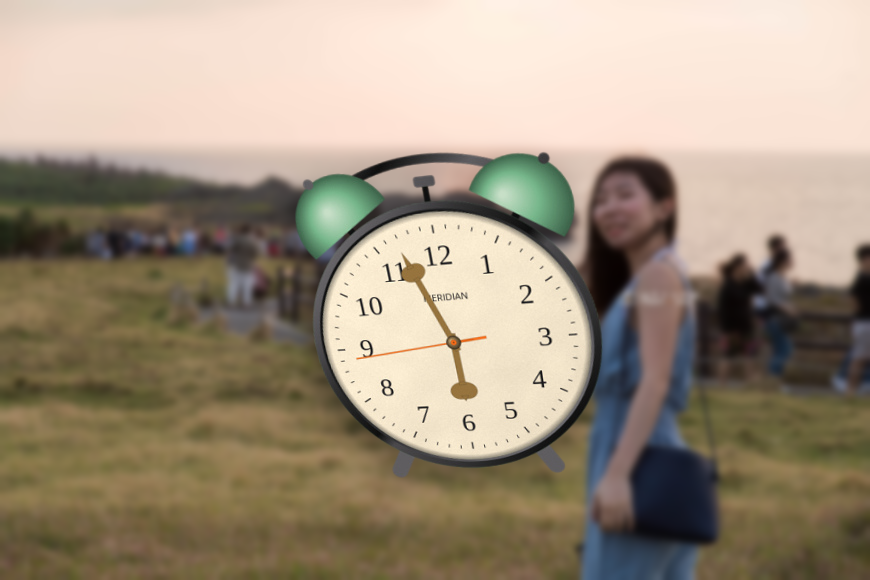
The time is **5:56:44**
